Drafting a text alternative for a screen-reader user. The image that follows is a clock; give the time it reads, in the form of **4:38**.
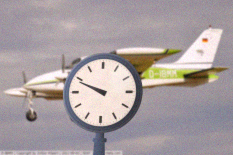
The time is **9:49**
